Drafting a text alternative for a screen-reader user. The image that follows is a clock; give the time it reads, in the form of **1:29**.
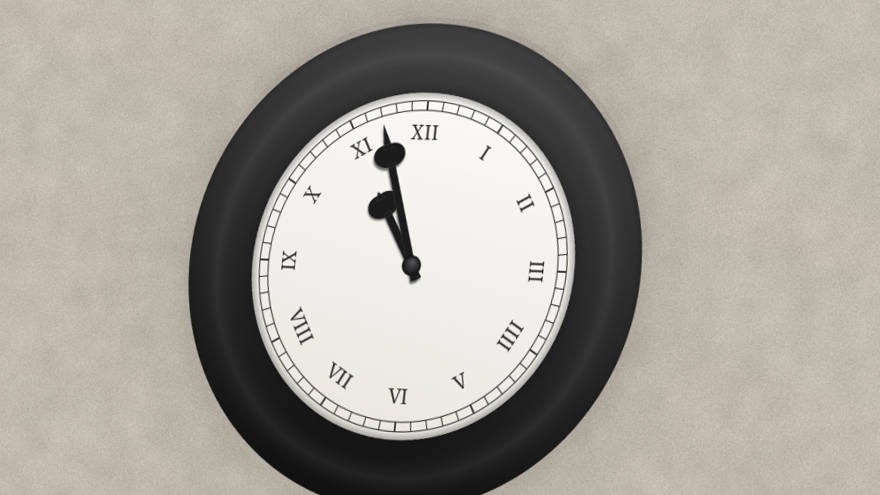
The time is **10:57**
